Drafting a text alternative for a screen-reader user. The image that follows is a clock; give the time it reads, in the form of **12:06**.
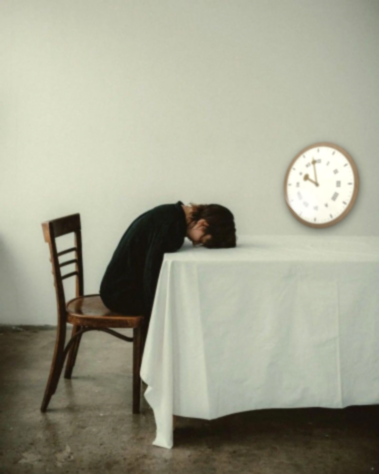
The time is **9:58**
